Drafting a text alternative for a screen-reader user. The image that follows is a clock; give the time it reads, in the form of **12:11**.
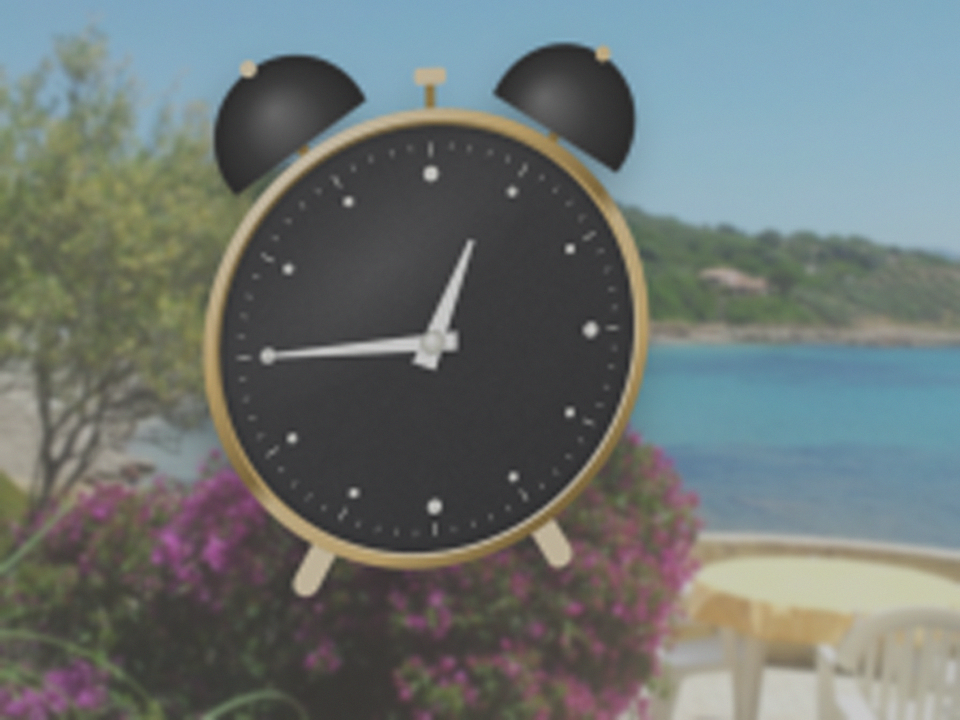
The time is **12:45**
